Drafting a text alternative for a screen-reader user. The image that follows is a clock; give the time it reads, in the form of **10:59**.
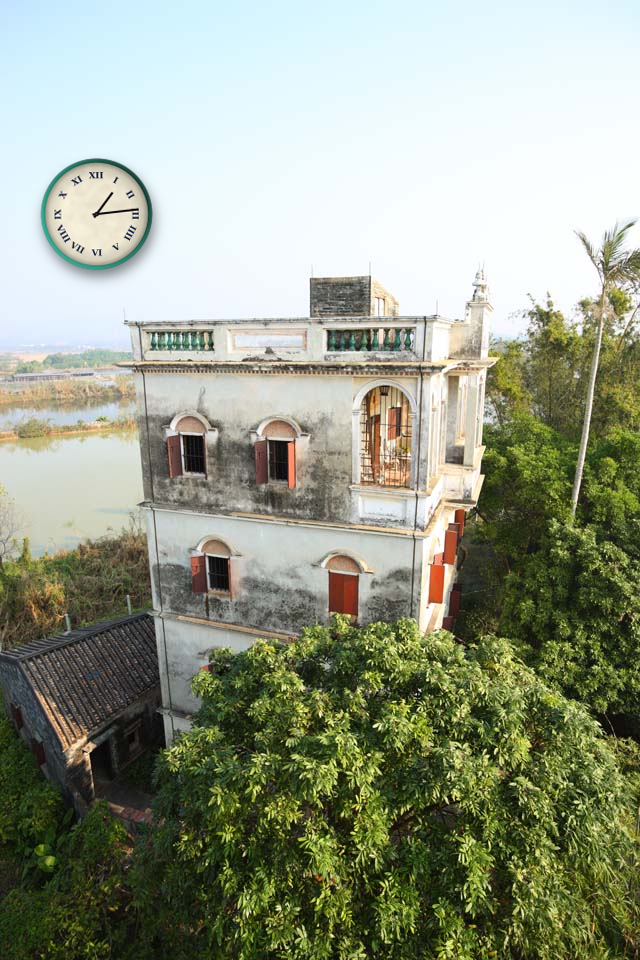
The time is **1:14**
